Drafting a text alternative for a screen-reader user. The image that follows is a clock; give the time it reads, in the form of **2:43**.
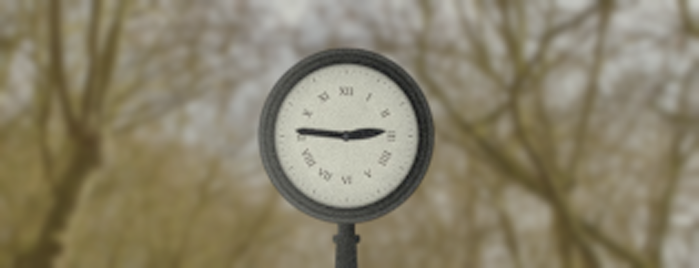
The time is **2:46**
